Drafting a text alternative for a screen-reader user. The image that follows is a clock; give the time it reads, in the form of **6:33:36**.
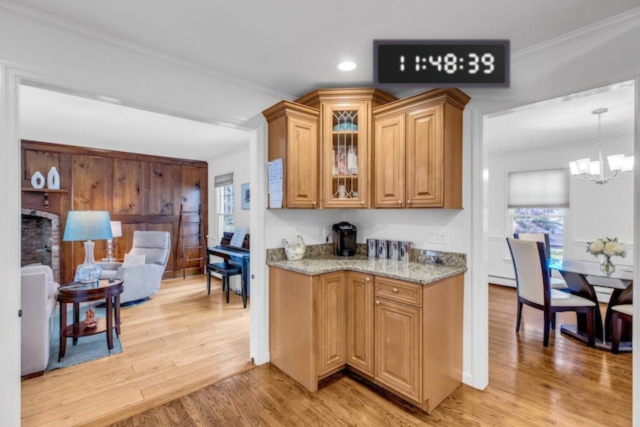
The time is **11:48:39**
